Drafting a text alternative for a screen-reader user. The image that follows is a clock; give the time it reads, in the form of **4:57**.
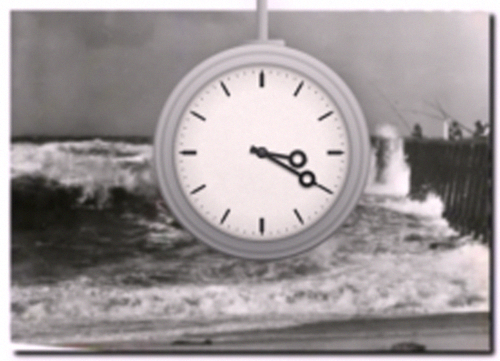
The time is **3:20**
